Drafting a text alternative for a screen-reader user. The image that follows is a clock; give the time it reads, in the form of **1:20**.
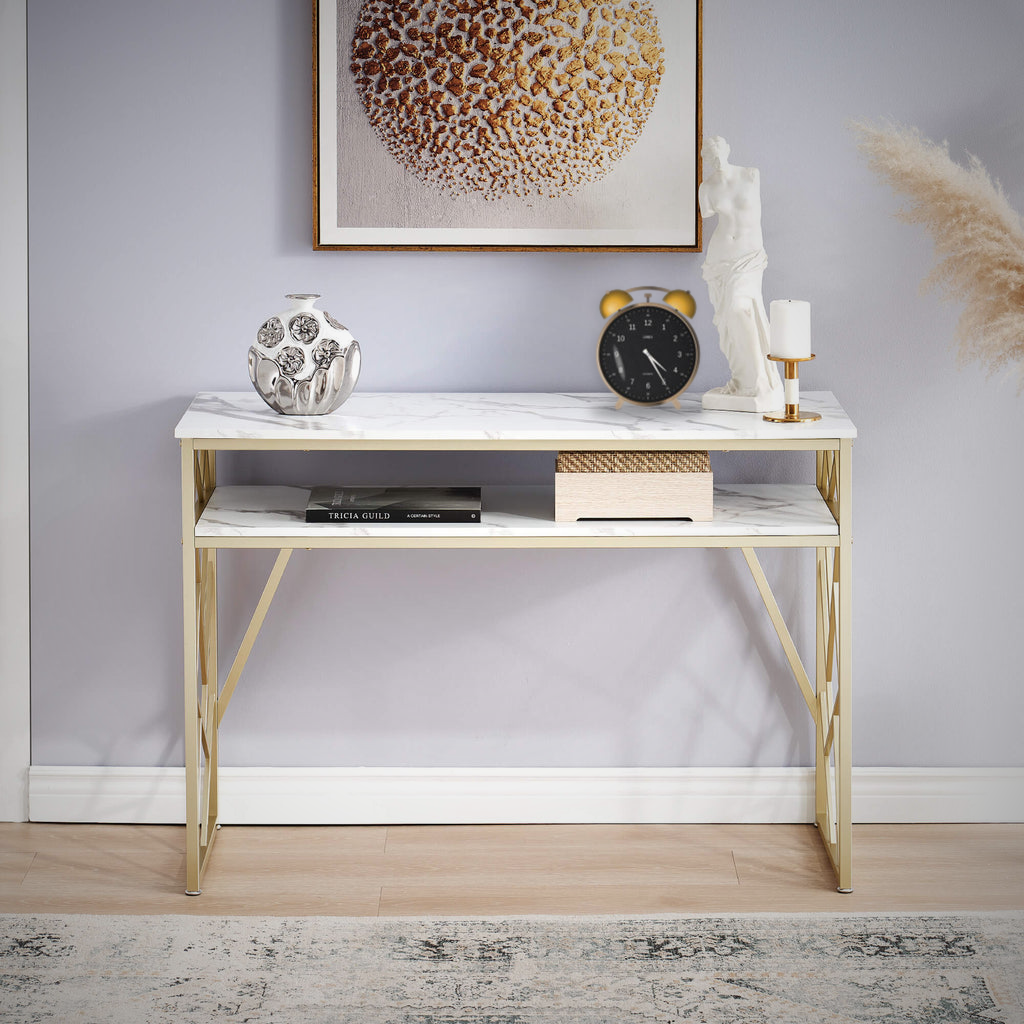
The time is **4:25**
